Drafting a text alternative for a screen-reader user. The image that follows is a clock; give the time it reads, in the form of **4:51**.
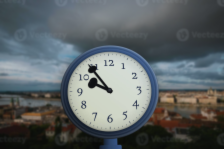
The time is **9:54**
